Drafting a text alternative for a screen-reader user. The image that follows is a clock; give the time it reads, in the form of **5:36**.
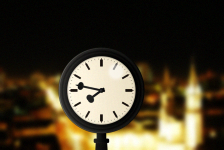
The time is **7:47**
